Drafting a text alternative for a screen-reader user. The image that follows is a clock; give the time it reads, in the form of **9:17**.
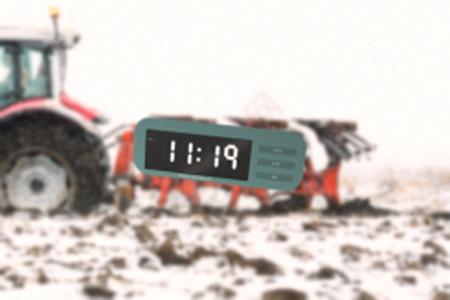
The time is **11:19**
